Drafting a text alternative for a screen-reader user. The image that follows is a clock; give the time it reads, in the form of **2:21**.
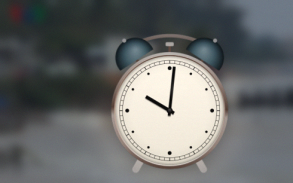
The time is **10:01**
